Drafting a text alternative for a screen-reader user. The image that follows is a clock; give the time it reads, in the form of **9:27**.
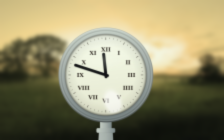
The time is **11:48**
